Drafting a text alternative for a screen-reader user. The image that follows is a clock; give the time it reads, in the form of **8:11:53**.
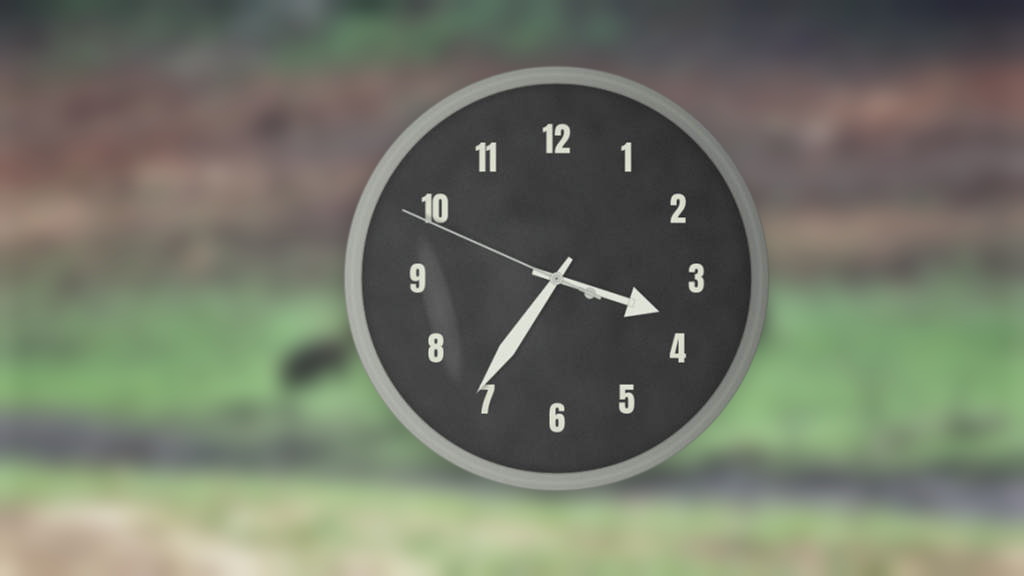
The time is **3:35:49**
